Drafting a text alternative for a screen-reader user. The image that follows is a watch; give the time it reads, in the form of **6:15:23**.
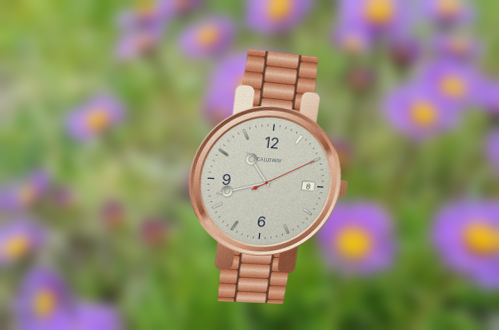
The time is **10:42:10**
